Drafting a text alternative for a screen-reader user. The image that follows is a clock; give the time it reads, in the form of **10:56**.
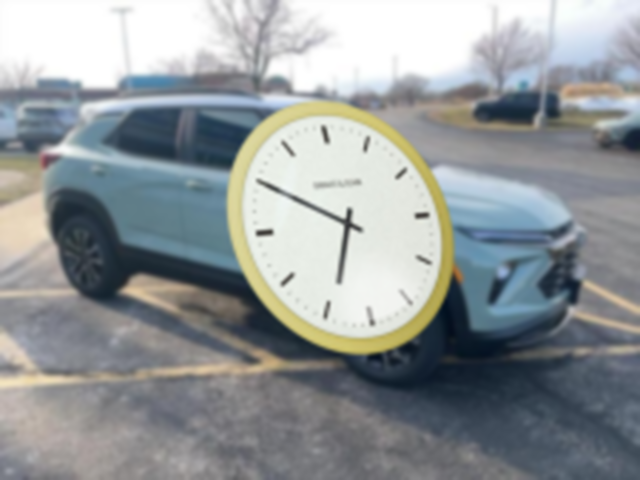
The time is **6:50**
